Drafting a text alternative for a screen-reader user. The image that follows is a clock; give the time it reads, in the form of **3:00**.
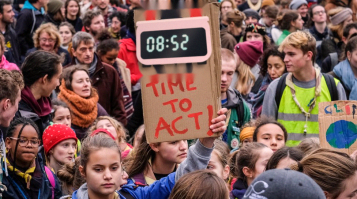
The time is **8:52**
